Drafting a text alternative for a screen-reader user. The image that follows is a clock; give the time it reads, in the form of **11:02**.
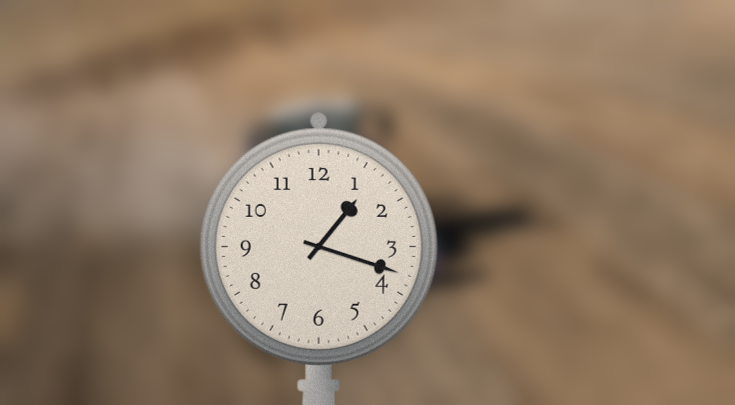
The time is **1:18**
